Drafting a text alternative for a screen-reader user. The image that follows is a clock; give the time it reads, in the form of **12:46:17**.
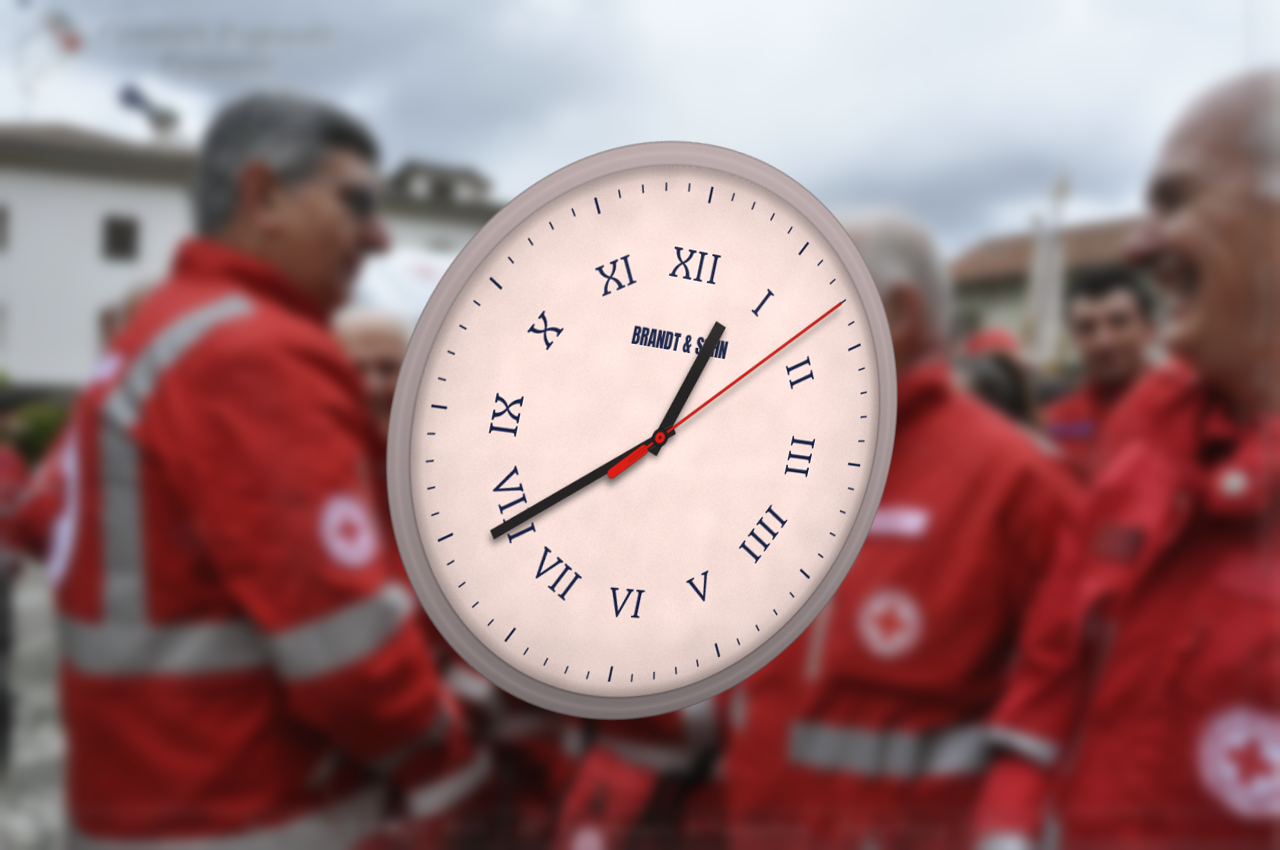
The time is **12:39:08**
